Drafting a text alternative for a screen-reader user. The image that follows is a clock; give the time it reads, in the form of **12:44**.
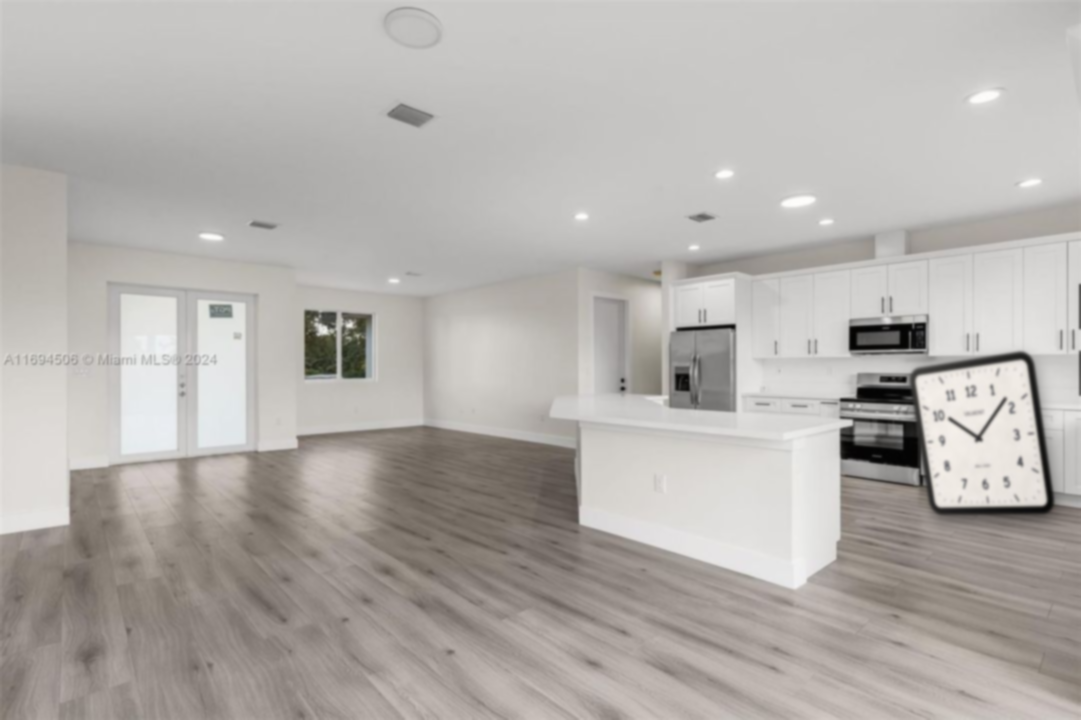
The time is **10:08**
